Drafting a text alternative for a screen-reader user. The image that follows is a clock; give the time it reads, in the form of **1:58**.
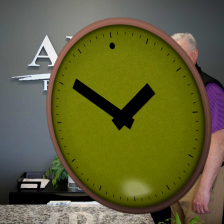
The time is **1:51**
